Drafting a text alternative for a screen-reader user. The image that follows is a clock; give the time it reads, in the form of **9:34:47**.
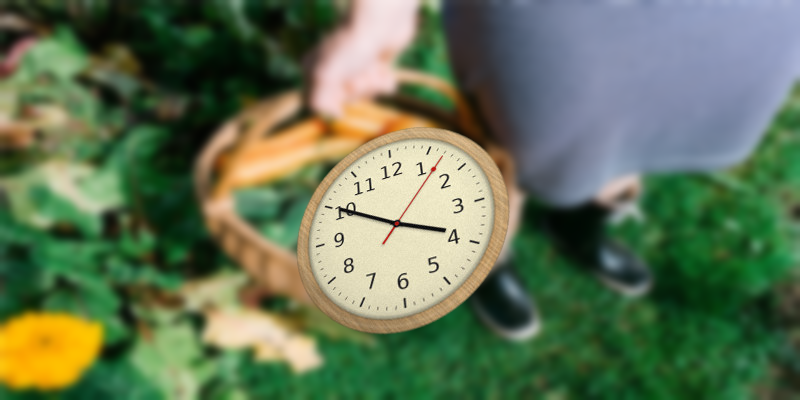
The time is **3:50:07**
